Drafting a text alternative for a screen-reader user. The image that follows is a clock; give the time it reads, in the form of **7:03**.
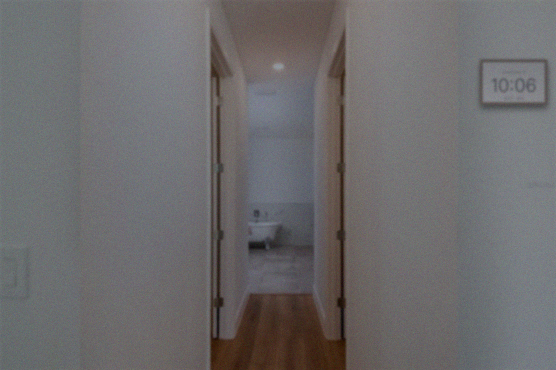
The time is **10:06**
